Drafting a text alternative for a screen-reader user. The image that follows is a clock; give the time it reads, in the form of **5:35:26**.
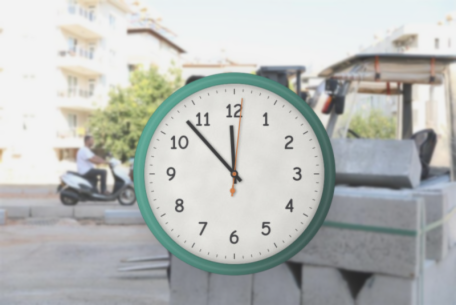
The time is **11:53:01**
